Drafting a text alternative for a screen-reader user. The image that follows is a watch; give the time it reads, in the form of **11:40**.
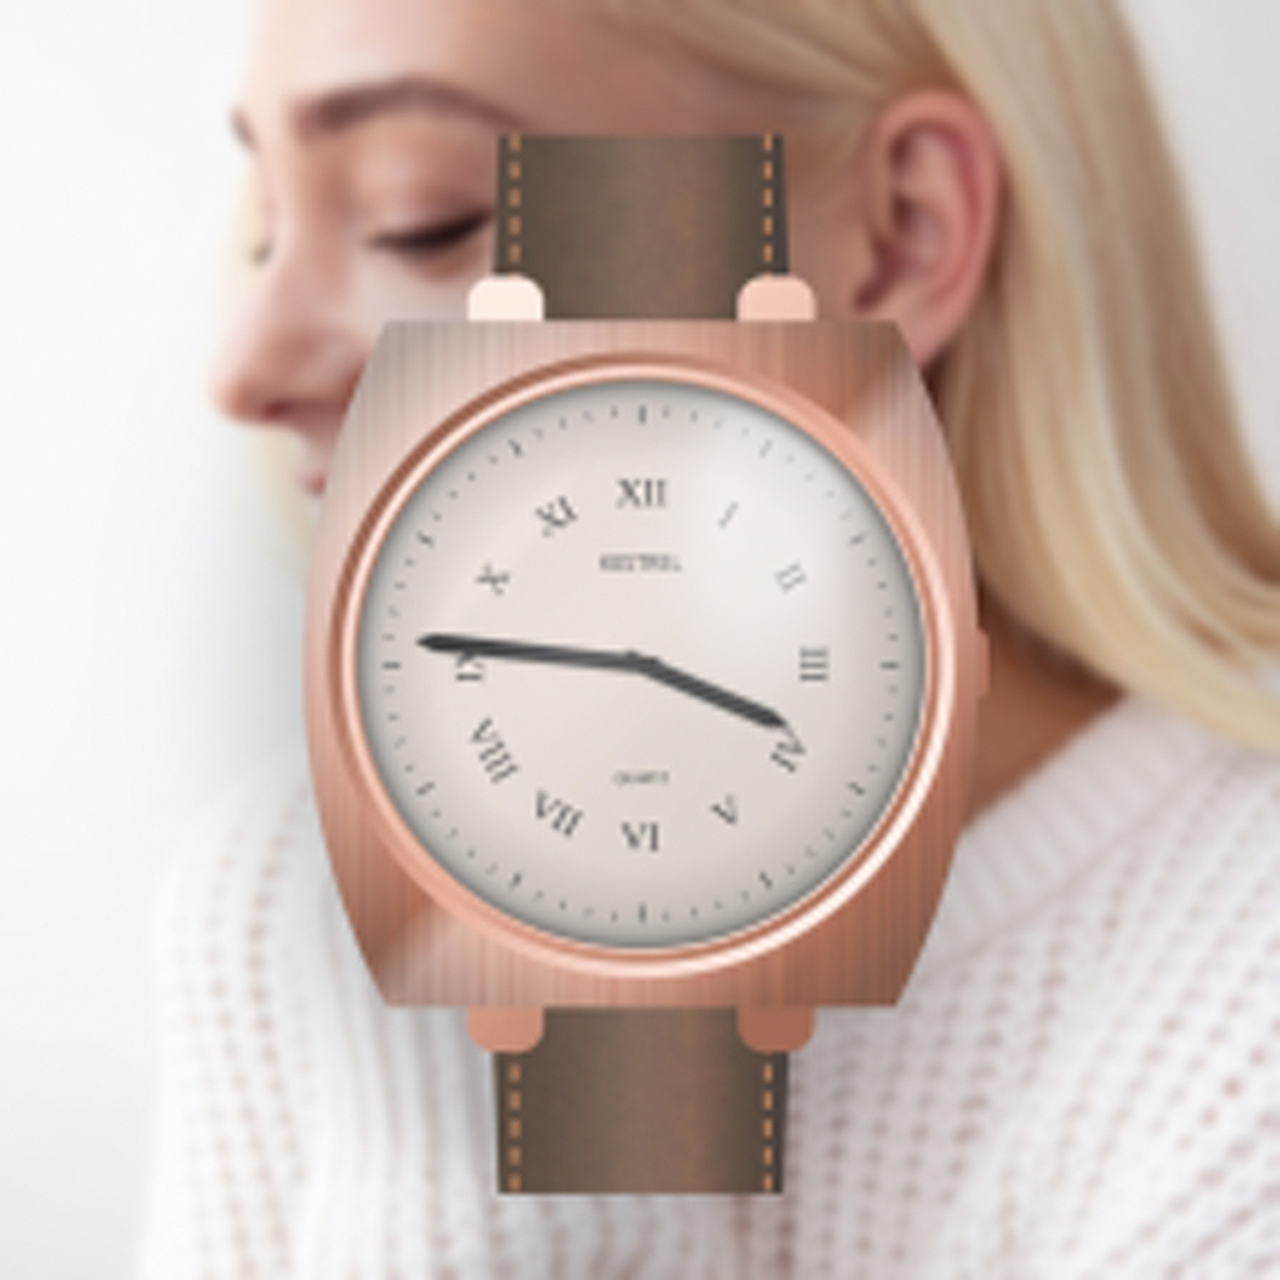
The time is **3:46**
